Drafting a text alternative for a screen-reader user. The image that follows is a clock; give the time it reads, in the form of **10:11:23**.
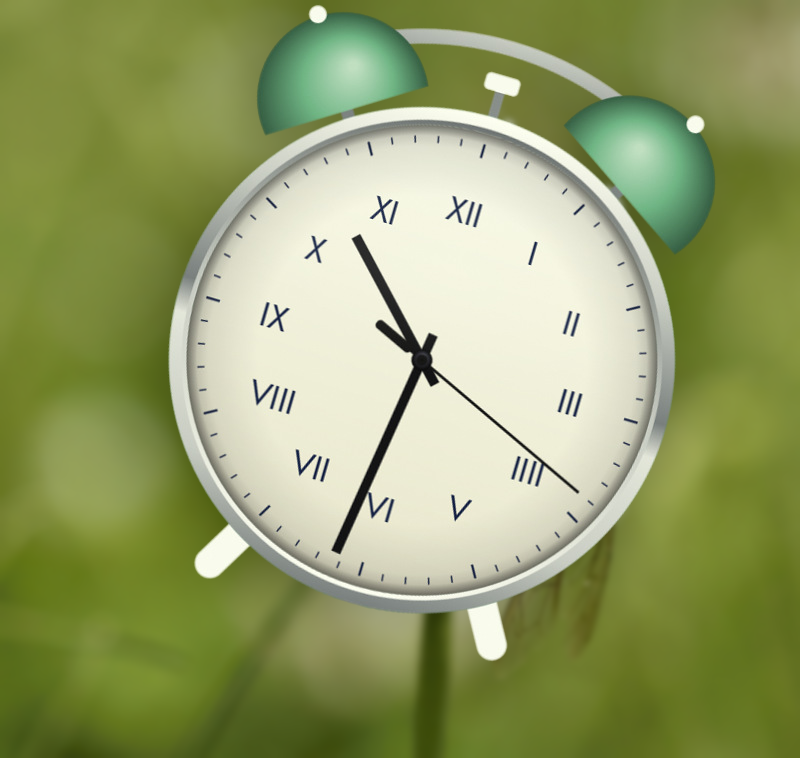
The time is **10:31:19**
